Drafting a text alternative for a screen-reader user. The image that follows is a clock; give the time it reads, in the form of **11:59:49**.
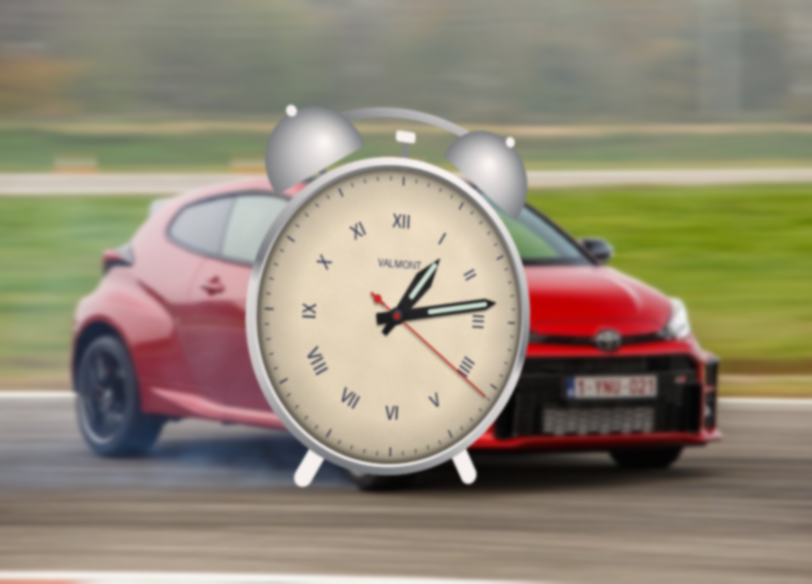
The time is **1:13:21**
